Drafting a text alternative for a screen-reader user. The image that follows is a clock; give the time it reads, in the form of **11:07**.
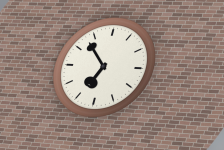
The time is **6:53**
